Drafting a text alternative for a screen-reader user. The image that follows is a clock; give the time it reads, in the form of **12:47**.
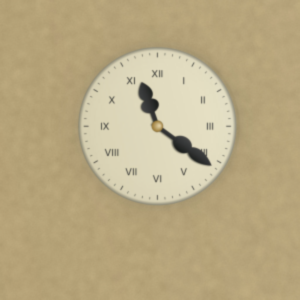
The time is **11:21**
